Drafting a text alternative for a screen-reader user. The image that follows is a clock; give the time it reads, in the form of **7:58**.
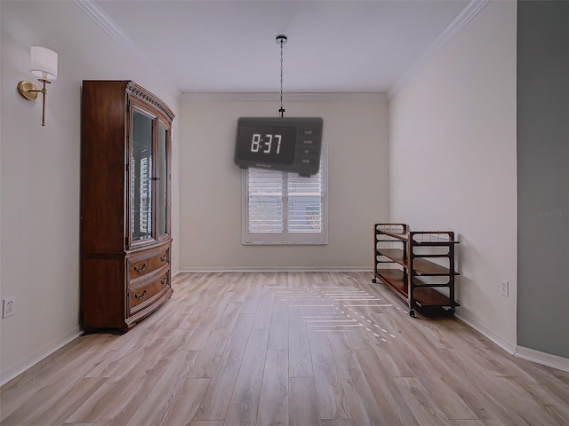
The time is **8:37**
